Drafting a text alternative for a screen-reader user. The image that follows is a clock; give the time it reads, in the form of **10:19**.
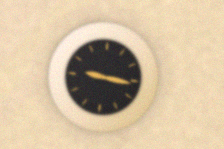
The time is **9:16**
